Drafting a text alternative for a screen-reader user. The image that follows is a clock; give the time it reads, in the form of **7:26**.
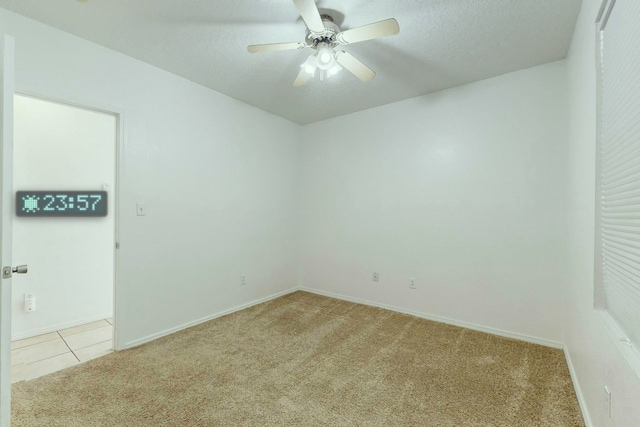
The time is **23:57**
